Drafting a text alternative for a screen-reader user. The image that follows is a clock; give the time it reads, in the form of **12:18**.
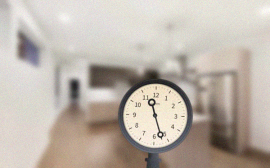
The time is **11:27**
